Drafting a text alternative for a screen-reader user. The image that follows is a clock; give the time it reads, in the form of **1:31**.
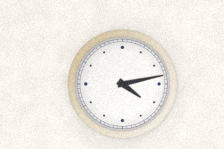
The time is **4:13**
